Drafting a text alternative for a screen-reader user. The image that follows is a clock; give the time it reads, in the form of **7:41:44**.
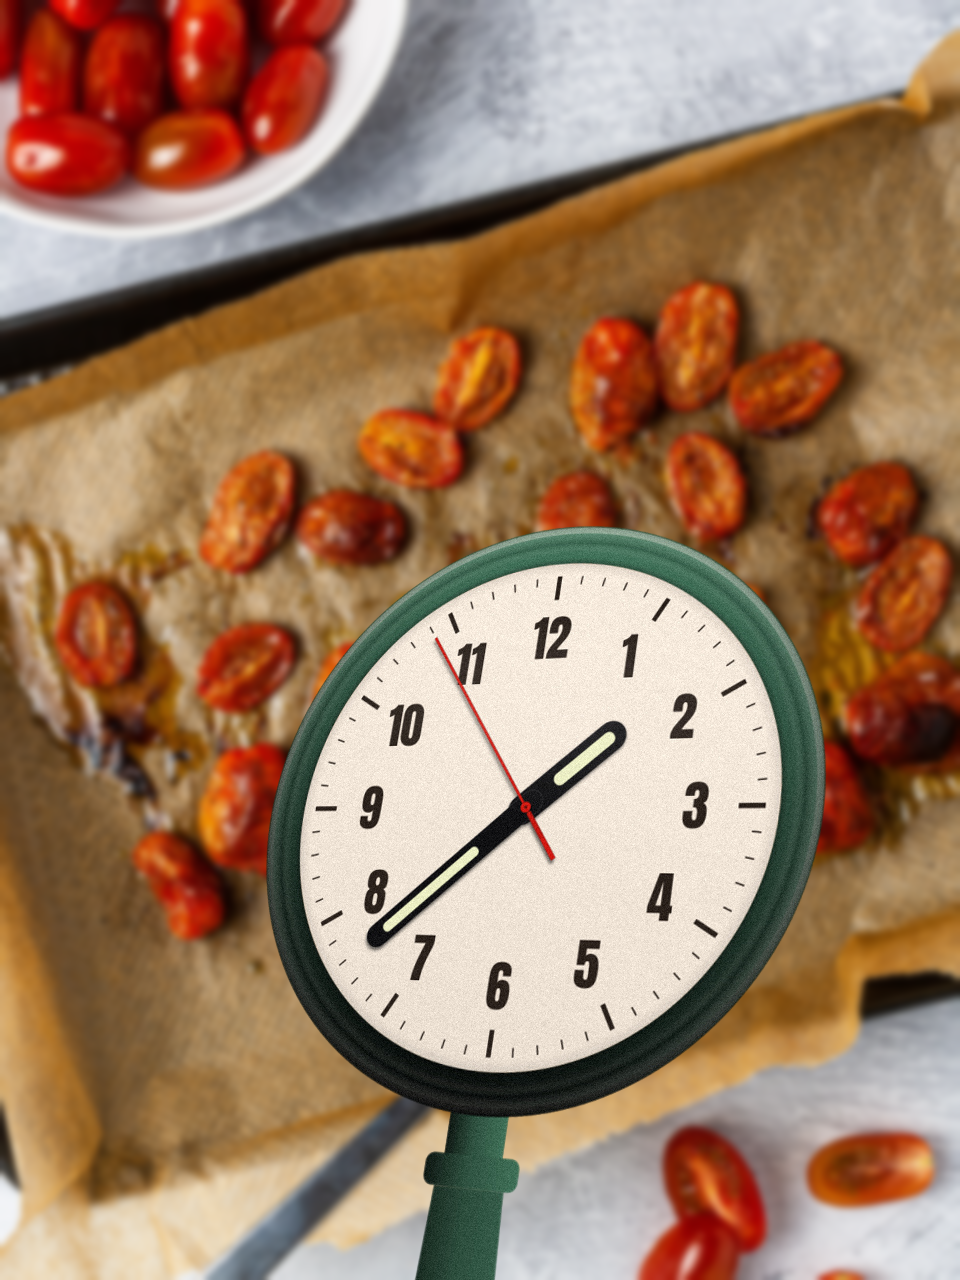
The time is **1:37:54**
